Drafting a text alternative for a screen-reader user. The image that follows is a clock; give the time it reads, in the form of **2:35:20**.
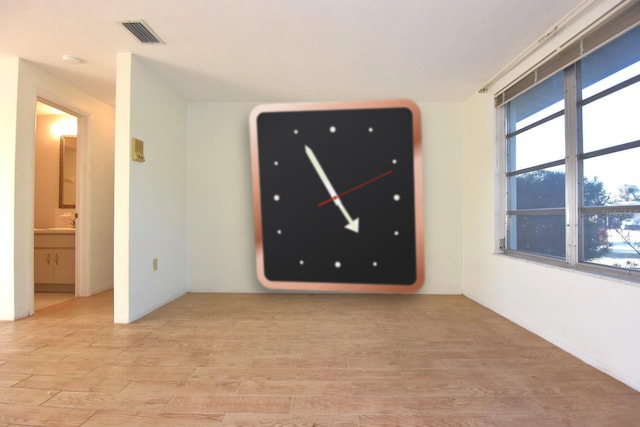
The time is **4:55:11**
